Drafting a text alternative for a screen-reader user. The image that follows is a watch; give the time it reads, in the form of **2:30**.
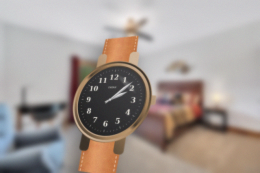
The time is **2:08**
